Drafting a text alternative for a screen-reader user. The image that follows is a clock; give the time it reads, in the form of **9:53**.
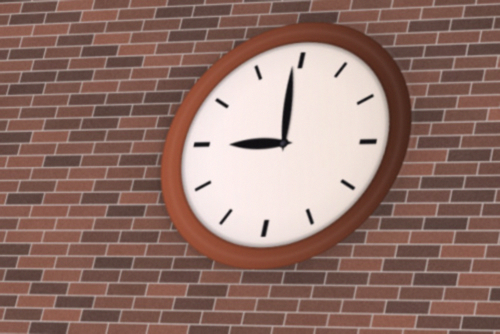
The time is **8:59**
